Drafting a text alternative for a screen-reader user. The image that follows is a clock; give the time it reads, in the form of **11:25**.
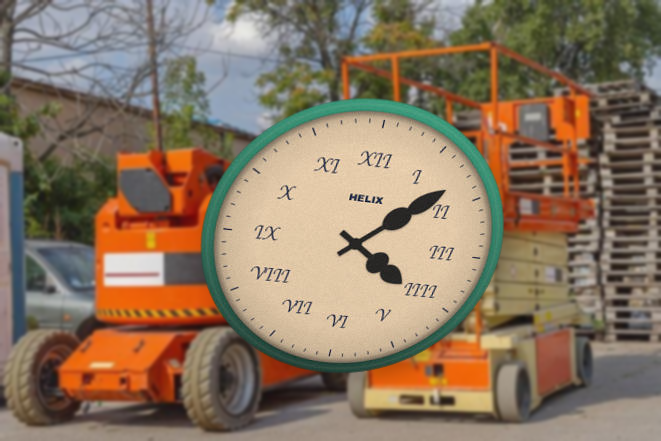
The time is **4:08**
